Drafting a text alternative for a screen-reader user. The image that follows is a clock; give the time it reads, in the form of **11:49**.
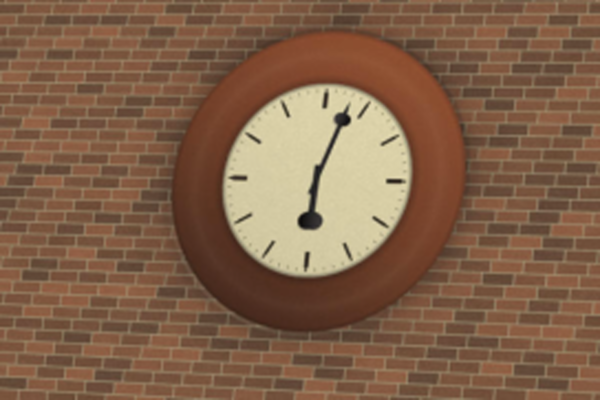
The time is **6:03**
